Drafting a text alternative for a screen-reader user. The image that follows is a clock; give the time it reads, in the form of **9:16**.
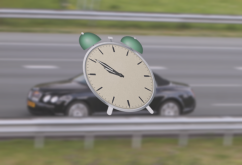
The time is **9:51**
